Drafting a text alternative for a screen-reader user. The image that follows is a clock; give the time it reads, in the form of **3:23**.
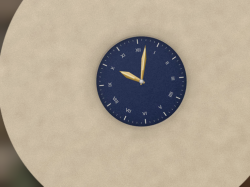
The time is **10:02**
